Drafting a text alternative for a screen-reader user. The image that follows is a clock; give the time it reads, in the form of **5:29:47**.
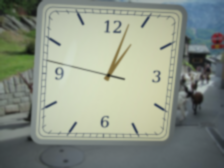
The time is **1:02:47**
